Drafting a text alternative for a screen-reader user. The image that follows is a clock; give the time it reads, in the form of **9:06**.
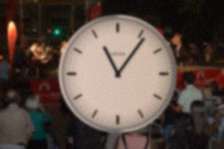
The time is **11:06**
